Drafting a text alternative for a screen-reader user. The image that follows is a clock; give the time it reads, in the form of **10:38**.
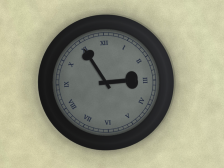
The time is **2:55**
